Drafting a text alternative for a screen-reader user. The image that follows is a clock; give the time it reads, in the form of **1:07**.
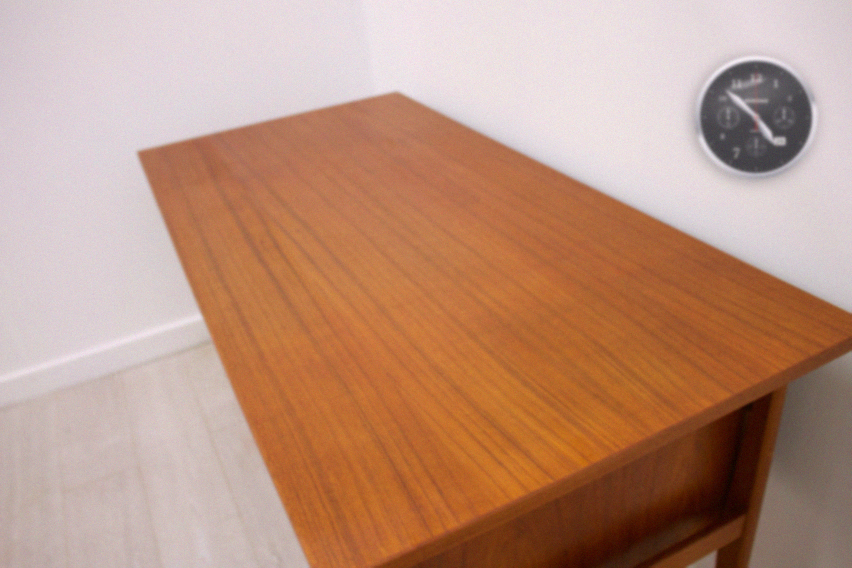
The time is **4:52**
